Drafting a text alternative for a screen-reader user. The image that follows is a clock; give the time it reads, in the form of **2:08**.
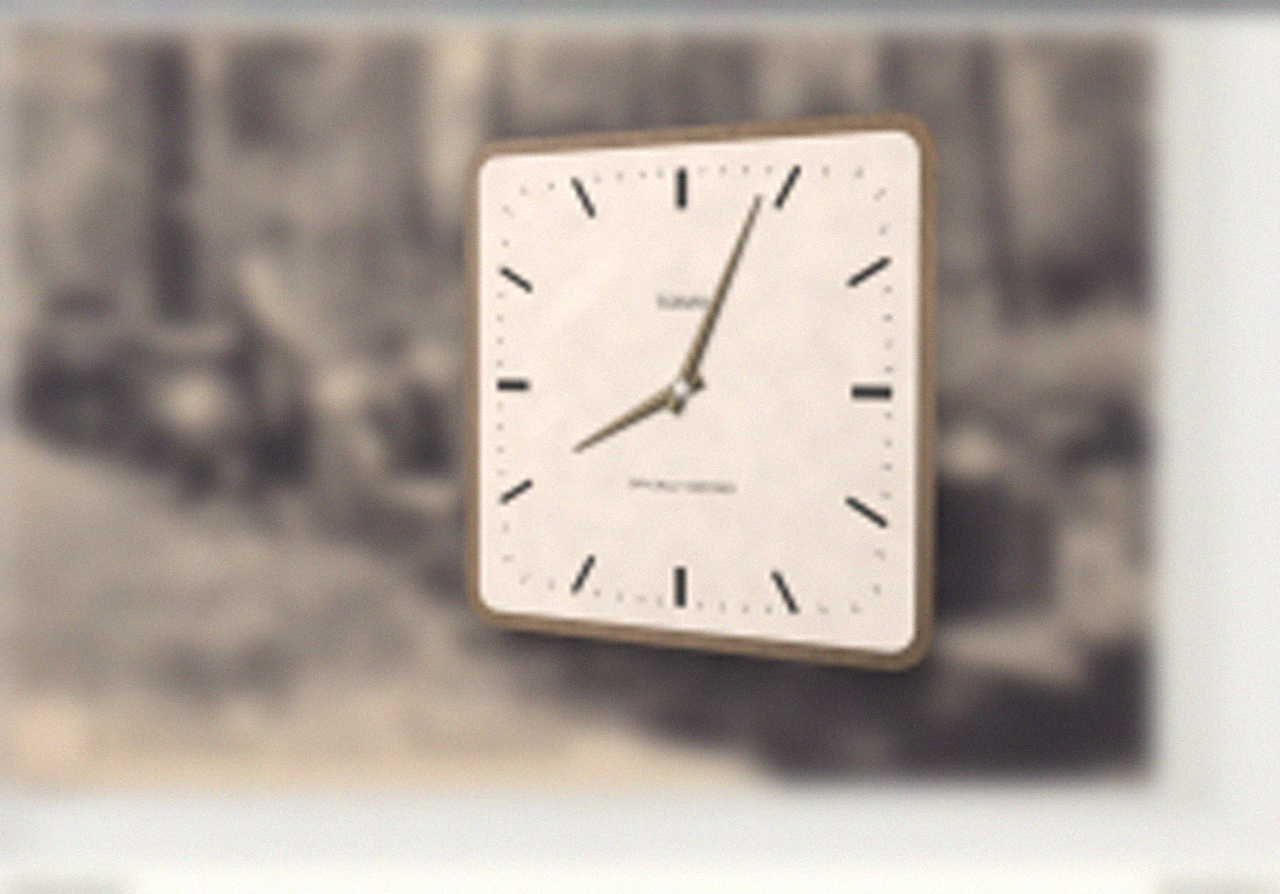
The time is **8:04**
